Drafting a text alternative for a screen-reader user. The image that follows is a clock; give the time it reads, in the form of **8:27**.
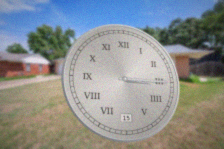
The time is **3:15**
